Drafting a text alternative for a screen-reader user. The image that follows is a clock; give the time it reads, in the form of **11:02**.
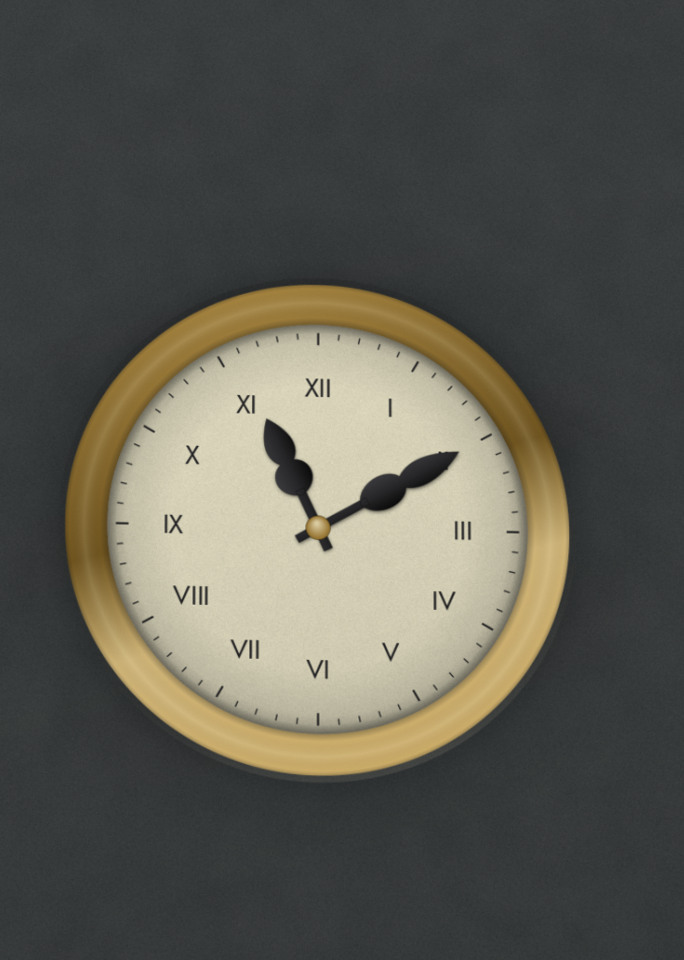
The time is **11:10**
